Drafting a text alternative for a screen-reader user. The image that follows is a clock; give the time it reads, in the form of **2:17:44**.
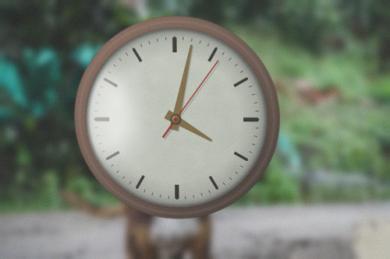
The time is **4:02:06**
